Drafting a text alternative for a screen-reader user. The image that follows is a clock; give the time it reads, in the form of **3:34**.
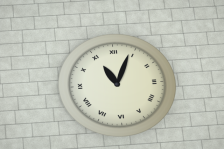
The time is **11:04**
